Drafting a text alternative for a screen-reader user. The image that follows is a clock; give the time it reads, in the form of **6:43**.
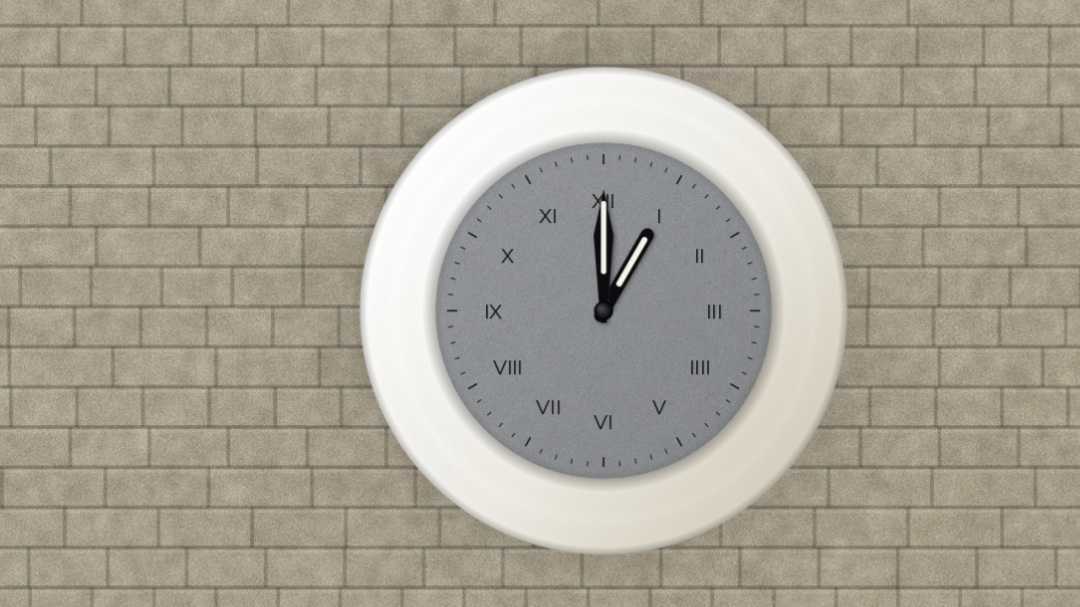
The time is **1:00**
